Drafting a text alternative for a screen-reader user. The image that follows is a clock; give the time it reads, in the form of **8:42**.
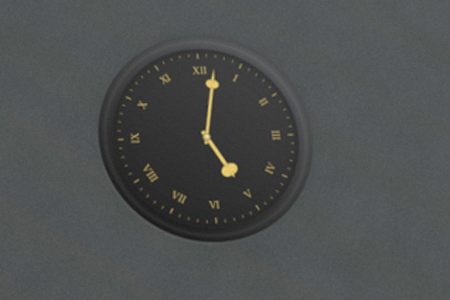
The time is **5:02**
